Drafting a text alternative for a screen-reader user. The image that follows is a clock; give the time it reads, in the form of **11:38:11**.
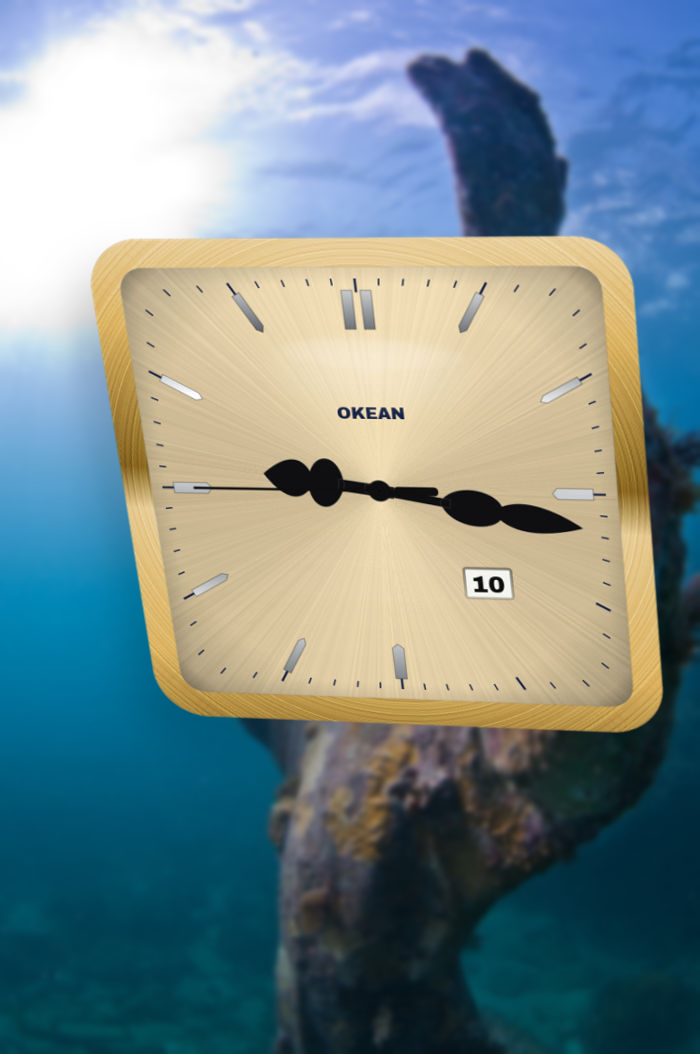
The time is **9:16:45**
